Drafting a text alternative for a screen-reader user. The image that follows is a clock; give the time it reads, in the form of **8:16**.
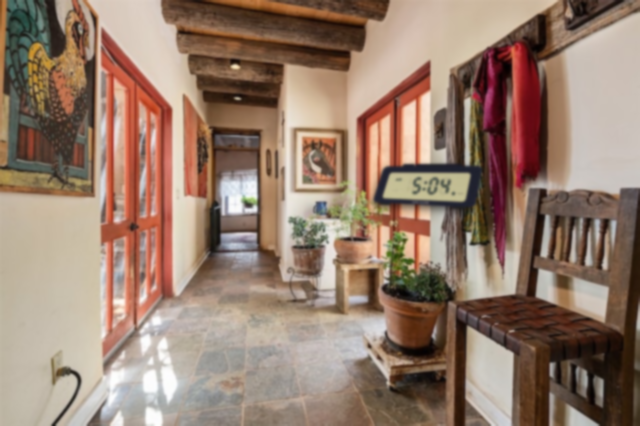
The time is **5:04**
